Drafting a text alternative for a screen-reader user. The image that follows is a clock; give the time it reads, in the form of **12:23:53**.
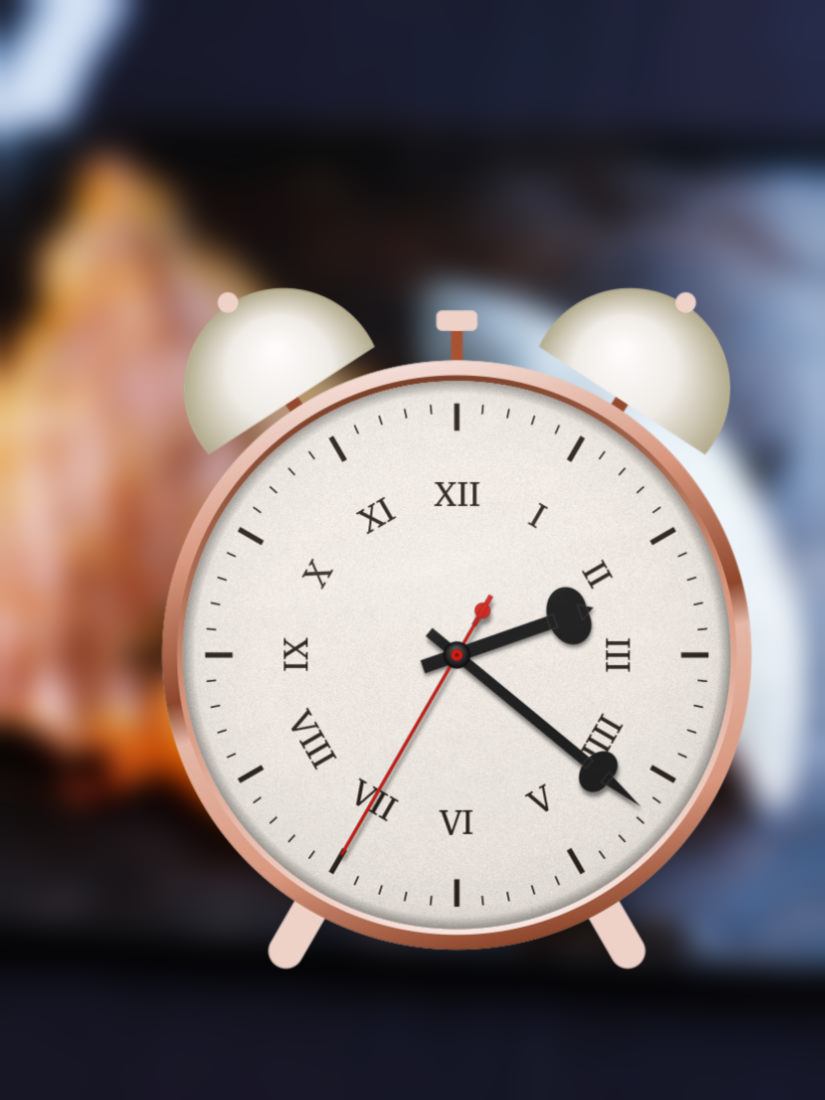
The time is **2:21:35**
